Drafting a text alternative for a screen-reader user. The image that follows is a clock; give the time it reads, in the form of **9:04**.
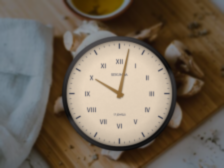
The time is **10:02**
